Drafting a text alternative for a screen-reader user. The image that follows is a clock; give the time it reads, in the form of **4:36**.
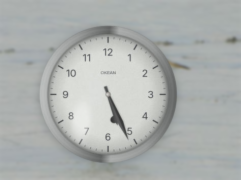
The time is **5:26**
